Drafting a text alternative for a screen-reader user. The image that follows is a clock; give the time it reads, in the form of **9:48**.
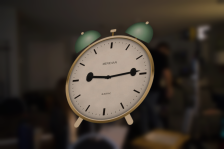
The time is **9:14**
